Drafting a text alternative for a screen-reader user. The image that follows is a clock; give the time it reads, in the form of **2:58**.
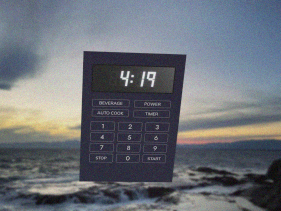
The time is **4:19**
